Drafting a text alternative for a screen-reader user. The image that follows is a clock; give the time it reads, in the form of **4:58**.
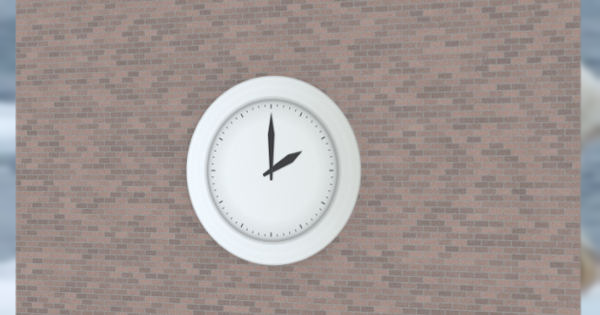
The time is **2:00**
